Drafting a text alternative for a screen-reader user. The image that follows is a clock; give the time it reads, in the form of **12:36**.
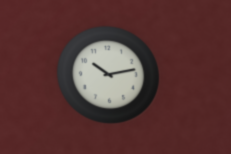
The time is **10:13**
